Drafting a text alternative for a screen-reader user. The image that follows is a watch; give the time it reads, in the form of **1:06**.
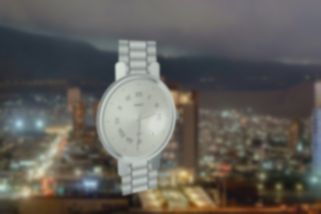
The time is **2:31**
